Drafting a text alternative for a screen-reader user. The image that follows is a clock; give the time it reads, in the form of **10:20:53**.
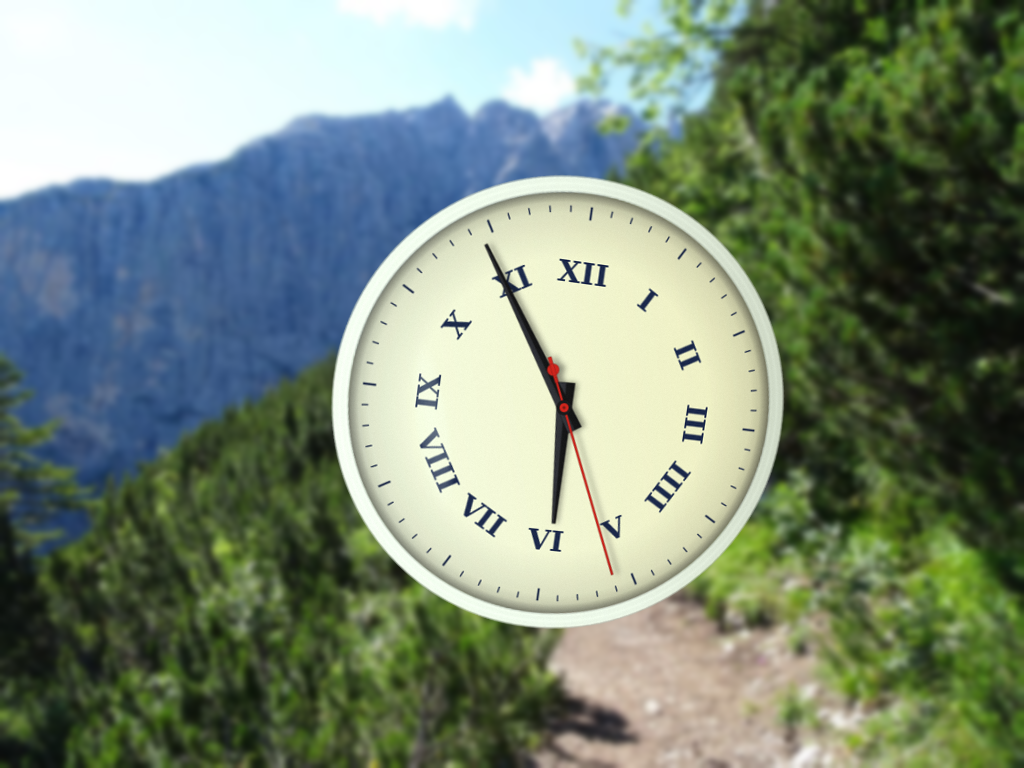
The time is **5:54:26**
